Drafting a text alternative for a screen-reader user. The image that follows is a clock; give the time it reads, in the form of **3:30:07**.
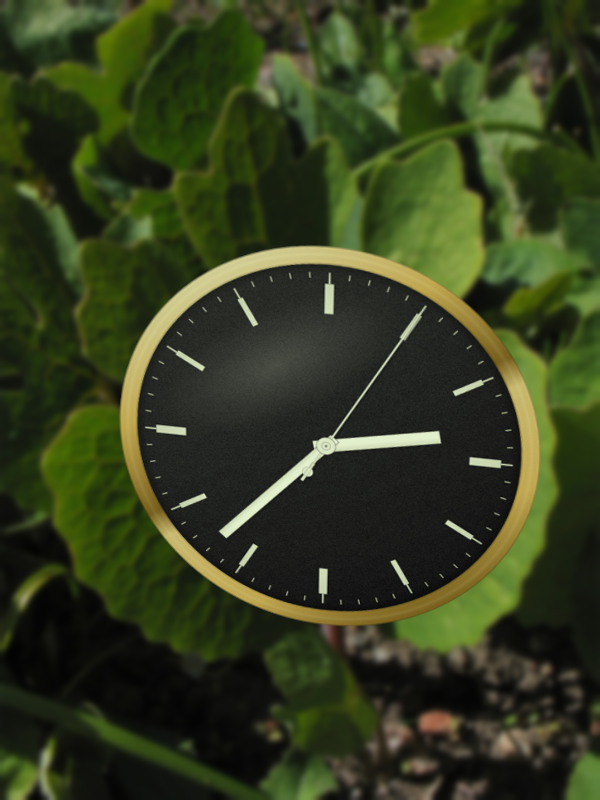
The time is **2:37:05**
